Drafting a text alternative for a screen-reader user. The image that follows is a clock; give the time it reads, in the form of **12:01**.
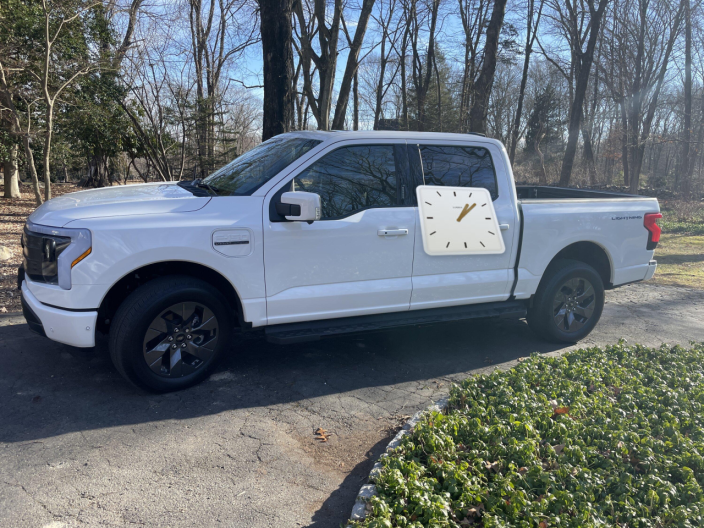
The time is **1:08**
